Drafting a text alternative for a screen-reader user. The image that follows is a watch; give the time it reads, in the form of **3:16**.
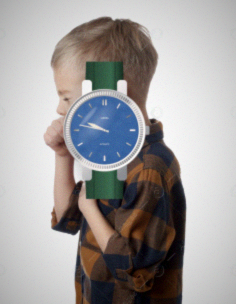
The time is **9:47**
